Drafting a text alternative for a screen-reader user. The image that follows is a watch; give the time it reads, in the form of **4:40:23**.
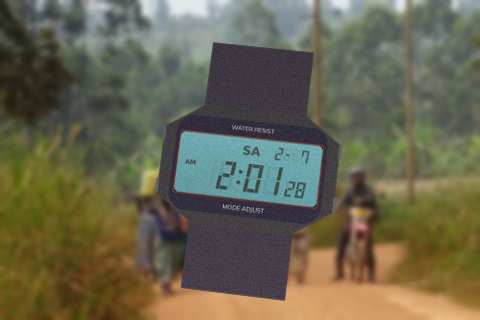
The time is **2:01:28**
